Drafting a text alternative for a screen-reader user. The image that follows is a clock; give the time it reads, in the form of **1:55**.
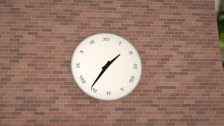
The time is **1:36**
